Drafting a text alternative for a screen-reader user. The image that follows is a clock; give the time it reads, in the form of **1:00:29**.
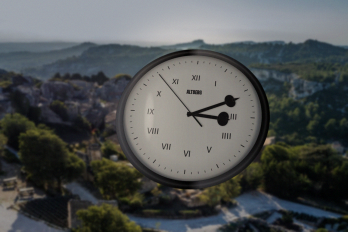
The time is **3:10:53**
